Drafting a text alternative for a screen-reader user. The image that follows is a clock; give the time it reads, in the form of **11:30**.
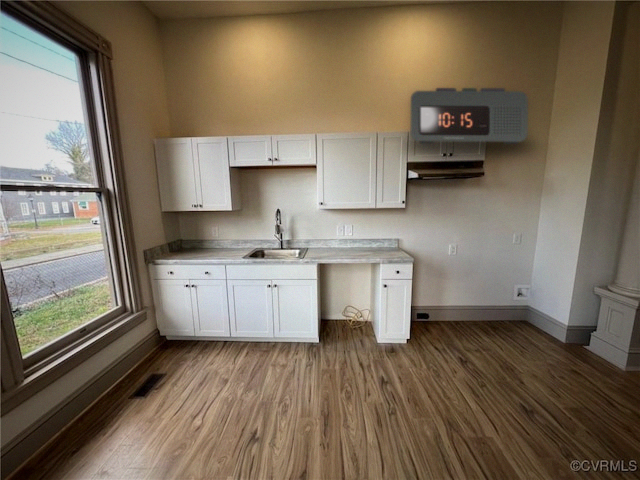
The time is **10:15**
